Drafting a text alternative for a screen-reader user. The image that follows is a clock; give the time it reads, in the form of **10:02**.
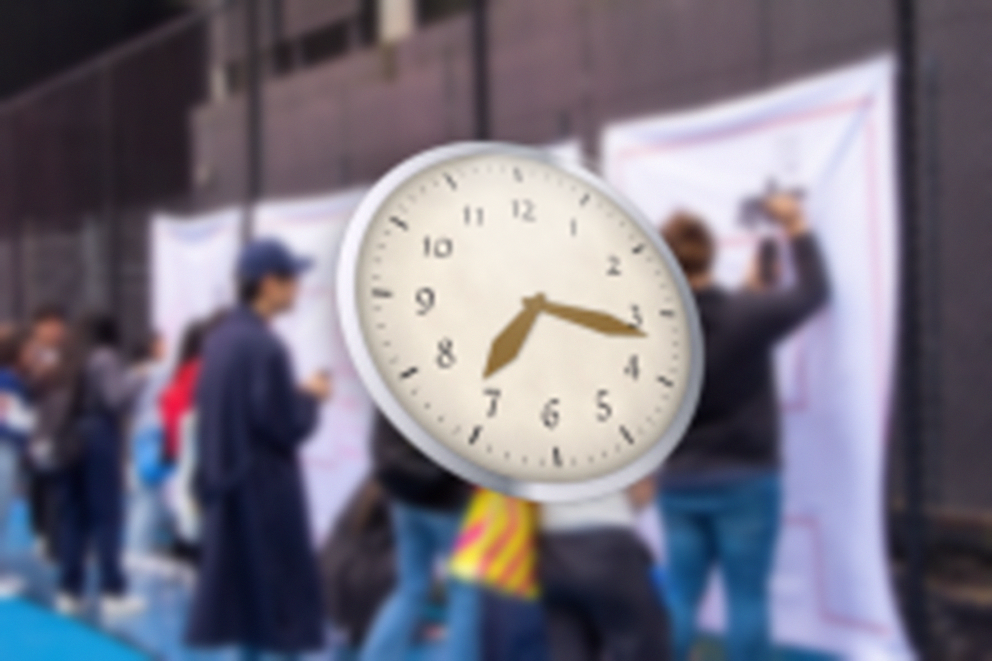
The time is **7:17**
